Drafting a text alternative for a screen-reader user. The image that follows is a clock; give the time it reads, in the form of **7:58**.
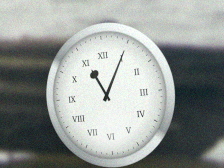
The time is **11:05**
